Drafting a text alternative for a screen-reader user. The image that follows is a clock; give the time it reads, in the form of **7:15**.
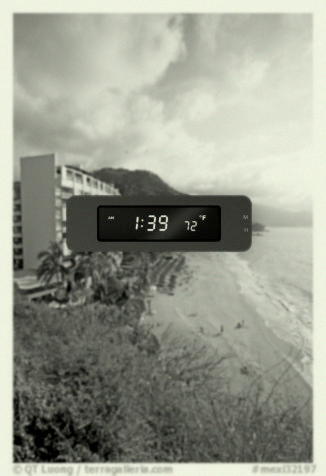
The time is **1:39**
